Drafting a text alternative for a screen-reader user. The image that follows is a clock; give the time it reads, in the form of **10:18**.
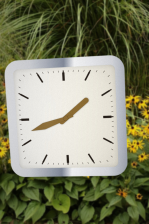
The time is **1:42**
